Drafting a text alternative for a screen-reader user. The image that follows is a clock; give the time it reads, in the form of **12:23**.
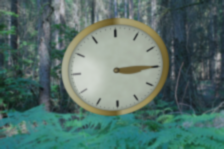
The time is **3:15**
